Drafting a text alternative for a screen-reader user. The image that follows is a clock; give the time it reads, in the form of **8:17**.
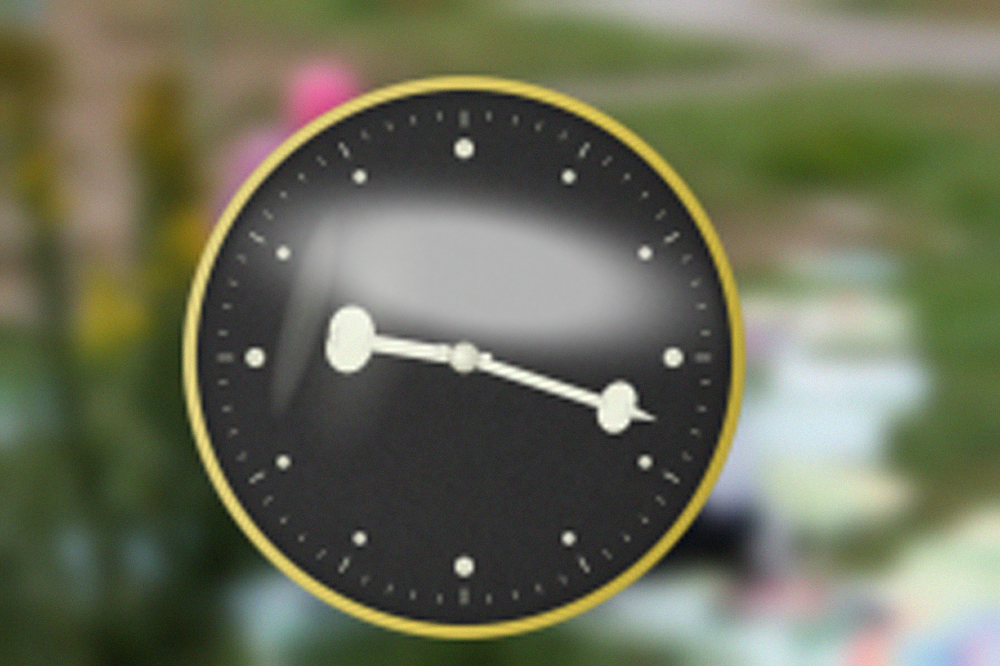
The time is **9:18**
